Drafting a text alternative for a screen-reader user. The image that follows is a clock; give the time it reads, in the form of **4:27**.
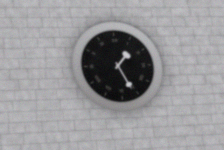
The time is **1:26**
